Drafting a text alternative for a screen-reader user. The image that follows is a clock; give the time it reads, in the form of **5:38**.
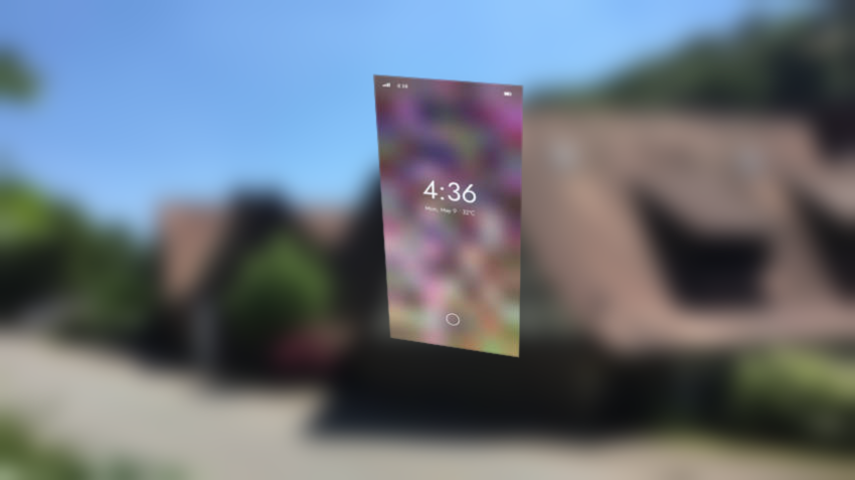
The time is **4:36**
